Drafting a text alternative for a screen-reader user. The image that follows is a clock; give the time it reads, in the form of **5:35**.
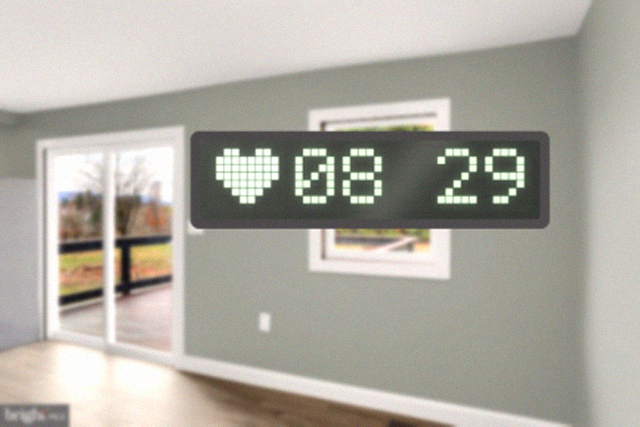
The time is **8:29**
